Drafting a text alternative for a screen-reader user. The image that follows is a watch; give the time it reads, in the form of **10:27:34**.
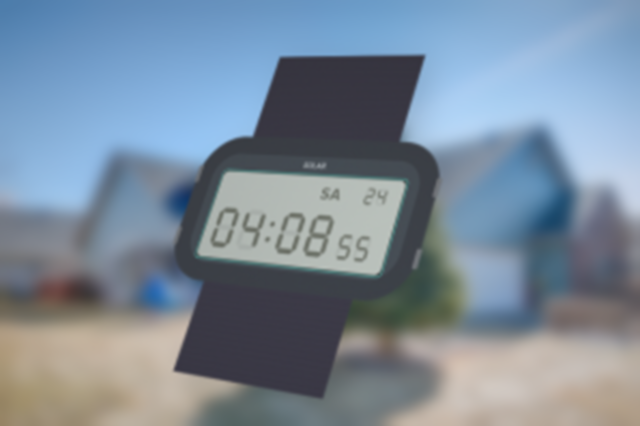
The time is **4:08:55**
